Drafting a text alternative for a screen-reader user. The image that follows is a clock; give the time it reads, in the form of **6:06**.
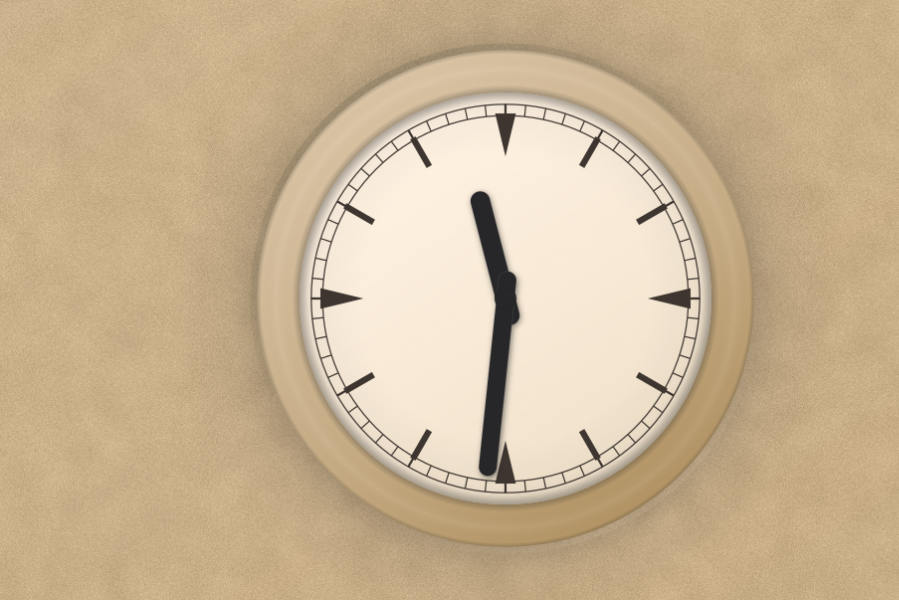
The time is **11:31**
